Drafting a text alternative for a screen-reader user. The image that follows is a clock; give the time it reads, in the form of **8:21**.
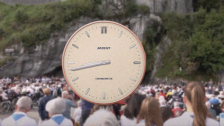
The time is **8:43**
